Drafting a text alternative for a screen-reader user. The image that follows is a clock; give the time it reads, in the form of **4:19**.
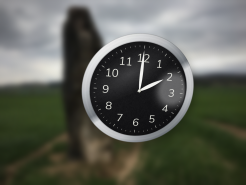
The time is **2:00**
